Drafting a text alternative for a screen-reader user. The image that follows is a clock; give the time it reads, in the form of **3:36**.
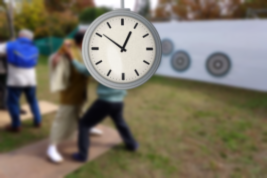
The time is **12:51**
